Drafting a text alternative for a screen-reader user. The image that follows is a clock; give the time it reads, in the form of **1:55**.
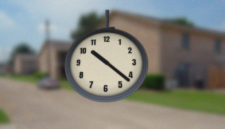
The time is **10:22**
